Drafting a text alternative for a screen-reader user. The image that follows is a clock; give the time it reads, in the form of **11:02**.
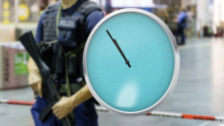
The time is **10:54**
